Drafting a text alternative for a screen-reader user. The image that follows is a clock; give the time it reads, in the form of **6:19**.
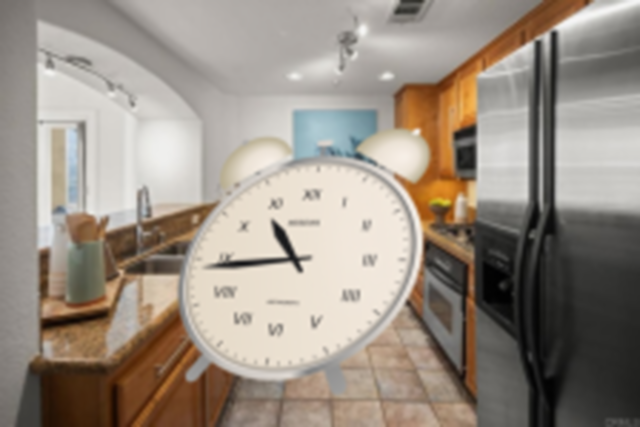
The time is **10:44**
